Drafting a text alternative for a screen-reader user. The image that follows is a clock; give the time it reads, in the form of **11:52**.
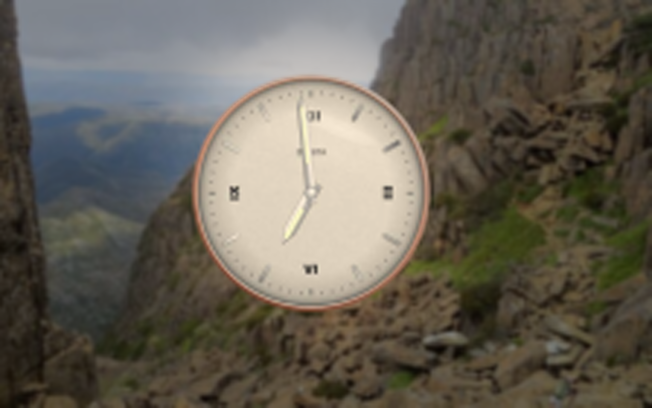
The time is **6:59**
